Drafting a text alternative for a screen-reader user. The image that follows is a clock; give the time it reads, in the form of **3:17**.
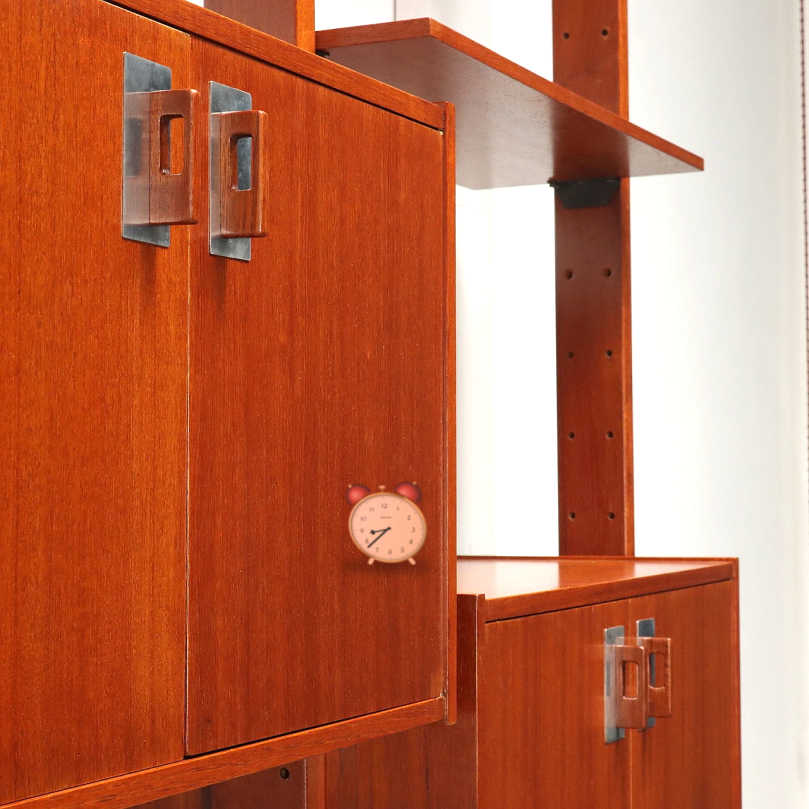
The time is **8:38**
